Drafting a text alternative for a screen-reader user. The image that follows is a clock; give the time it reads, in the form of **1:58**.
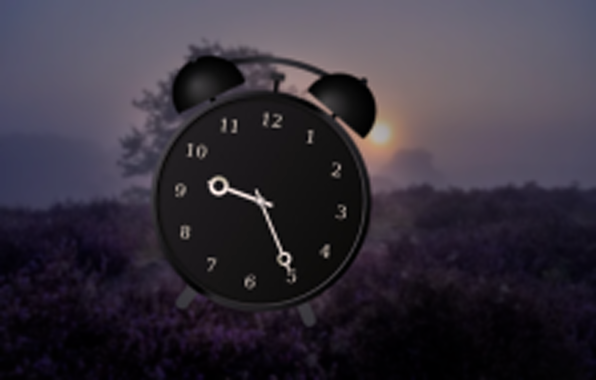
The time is **9:25**
